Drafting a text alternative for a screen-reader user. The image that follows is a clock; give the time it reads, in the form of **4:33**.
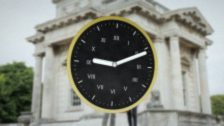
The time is **9:11**
